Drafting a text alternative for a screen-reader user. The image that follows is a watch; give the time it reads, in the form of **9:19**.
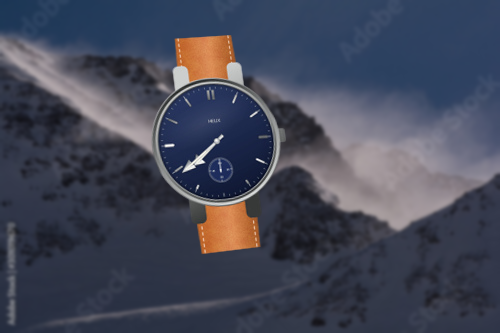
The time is **7:39**
